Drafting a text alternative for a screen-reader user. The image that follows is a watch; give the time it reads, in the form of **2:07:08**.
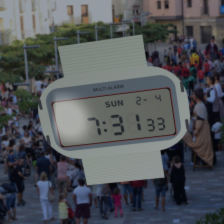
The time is **7:31:33**
